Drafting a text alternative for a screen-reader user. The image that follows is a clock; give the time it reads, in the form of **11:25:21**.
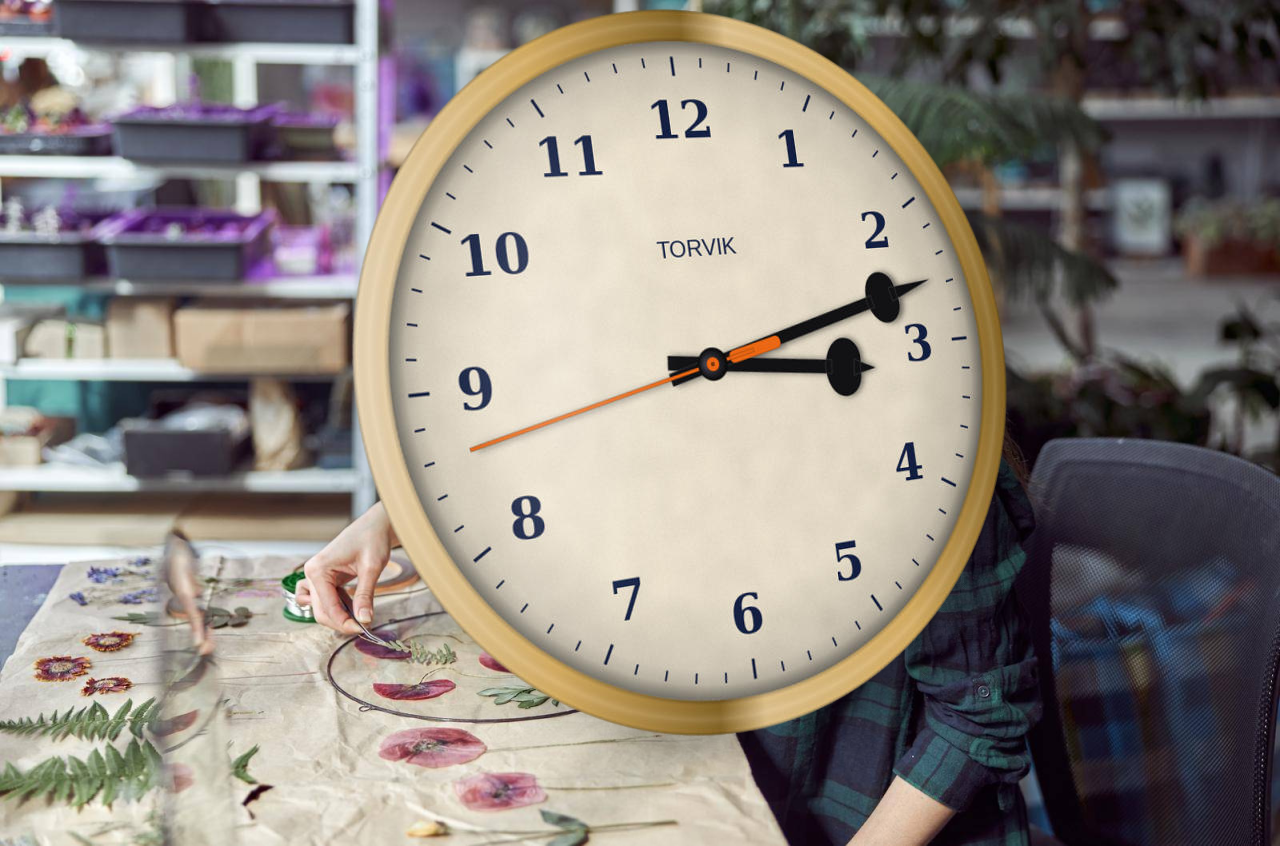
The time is **3:12:43**
